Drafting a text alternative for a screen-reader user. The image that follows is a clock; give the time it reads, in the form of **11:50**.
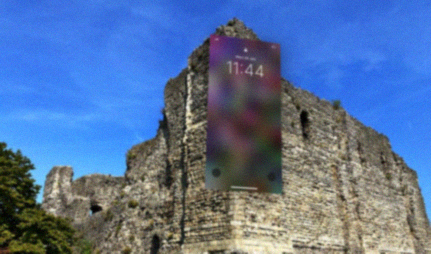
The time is **11:44**
